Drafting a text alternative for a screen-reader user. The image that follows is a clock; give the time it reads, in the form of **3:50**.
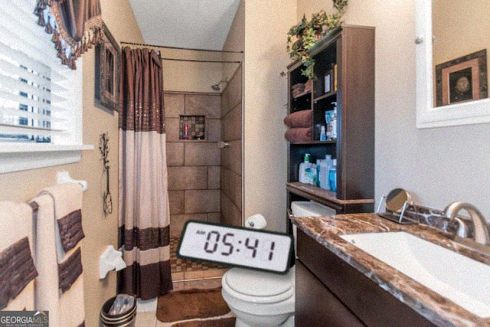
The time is **5:41**
